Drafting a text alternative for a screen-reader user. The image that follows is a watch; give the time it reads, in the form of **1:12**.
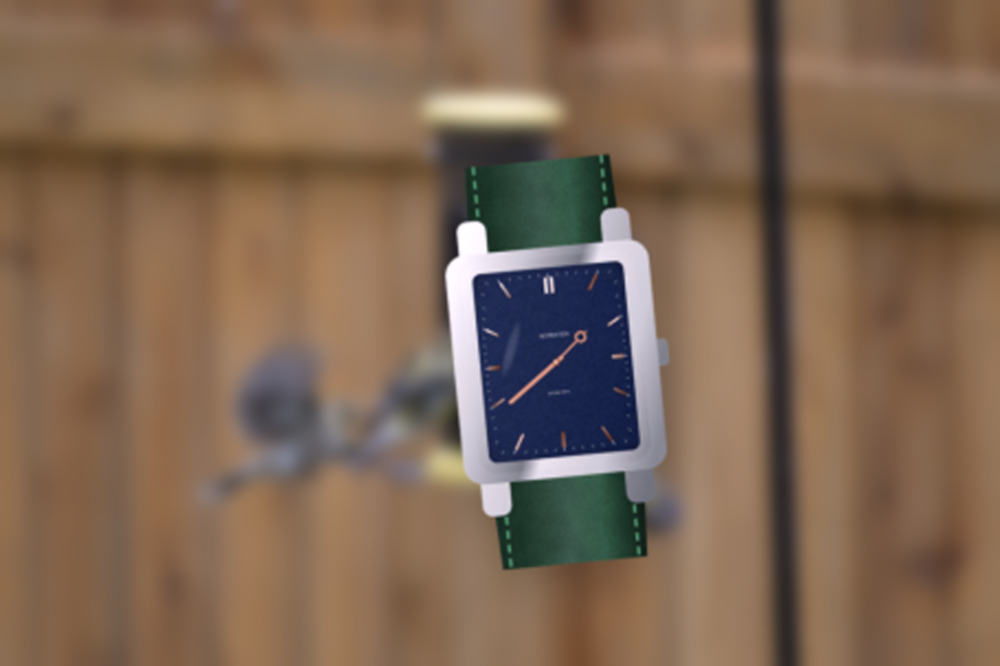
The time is **1:39**
